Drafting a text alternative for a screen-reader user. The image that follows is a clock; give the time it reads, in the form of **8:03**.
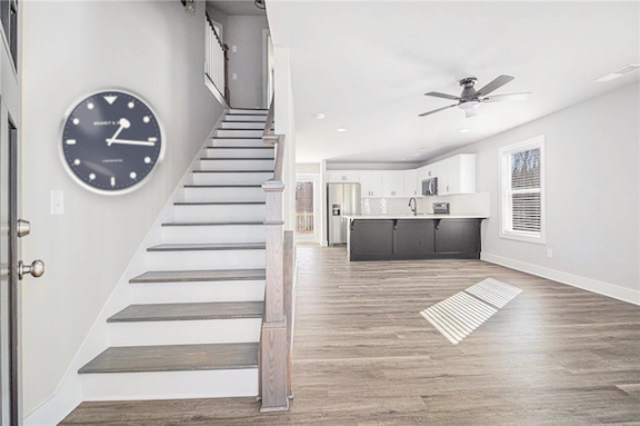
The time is **1:16**
